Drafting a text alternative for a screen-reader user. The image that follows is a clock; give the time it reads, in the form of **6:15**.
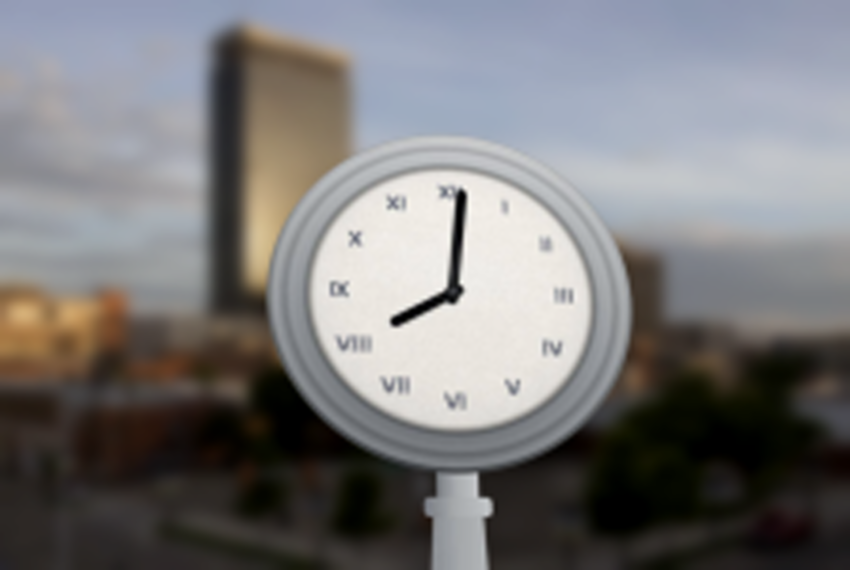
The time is **8:01**
